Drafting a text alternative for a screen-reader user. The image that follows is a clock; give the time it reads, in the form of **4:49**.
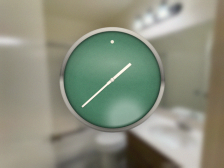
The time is **1:38**
